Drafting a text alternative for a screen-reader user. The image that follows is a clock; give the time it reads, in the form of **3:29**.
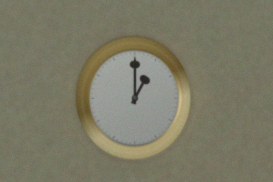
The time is **1:00**
